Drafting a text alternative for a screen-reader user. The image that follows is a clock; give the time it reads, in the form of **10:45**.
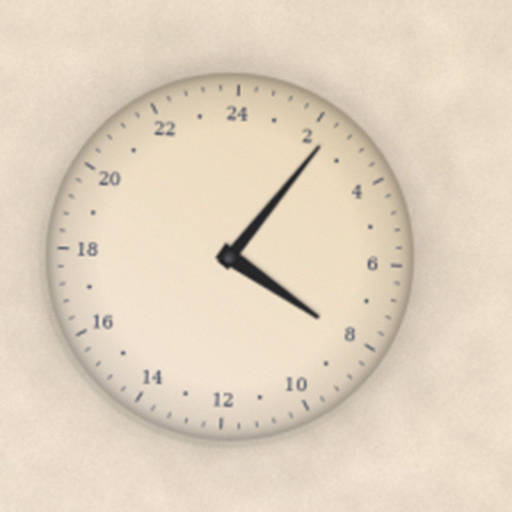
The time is **8:06**
